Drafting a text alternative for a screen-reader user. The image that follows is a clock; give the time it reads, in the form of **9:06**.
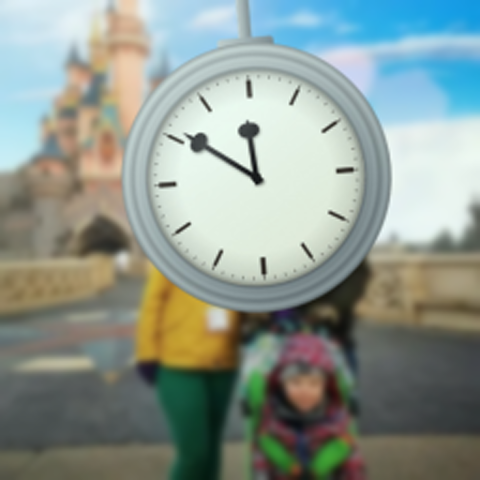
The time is **11:51**
